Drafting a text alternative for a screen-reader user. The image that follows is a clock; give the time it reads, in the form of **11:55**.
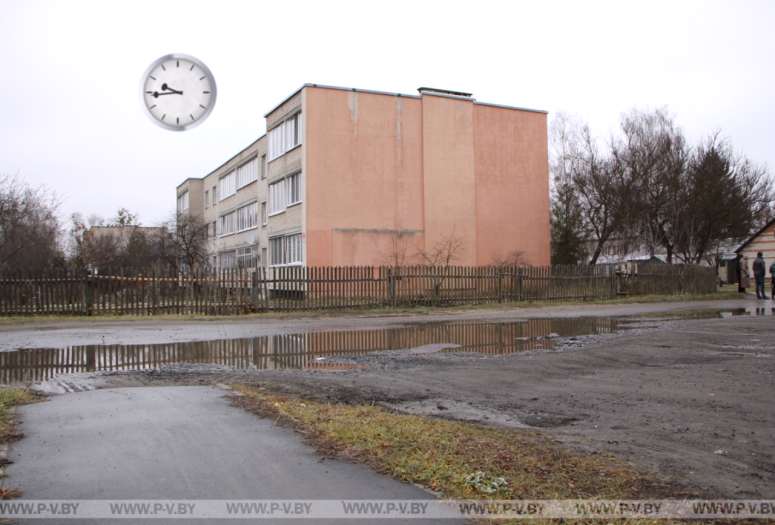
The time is **9:44**
